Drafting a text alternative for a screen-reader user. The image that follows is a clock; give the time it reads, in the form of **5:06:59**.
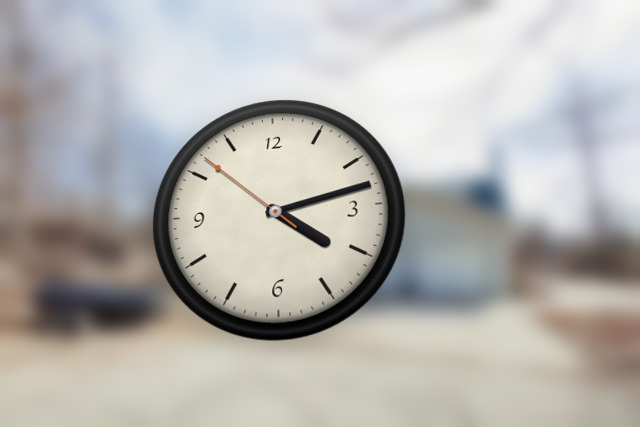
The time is **4:12:52**
